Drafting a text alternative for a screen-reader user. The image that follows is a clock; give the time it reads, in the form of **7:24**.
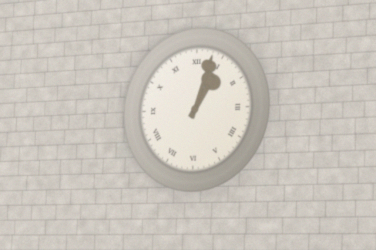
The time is **1:03**
